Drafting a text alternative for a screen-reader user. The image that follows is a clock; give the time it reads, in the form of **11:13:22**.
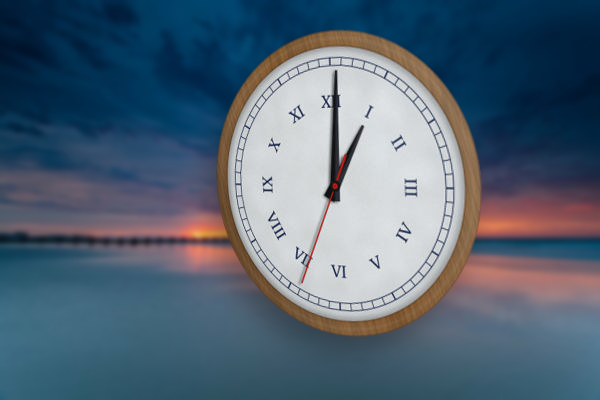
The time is **1:00:34**
